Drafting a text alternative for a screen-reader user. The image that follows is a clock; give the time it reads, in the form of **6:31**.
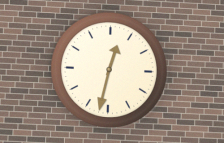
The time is **12:32**
